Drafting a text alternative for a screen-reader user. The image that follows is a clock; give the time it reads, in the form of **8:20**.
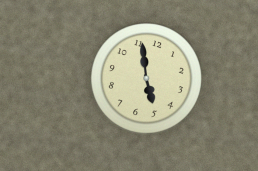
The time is **4:56**
